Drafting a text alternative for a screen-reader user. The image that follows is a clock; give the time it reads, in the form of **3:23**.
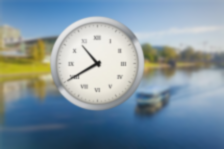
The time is **10:40**
